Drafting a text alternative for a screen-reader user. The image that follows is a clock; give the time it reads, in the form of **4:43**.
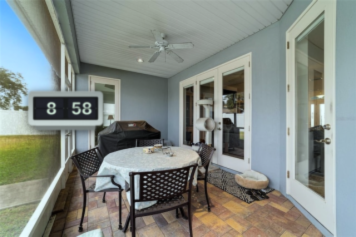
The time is **8:58**
